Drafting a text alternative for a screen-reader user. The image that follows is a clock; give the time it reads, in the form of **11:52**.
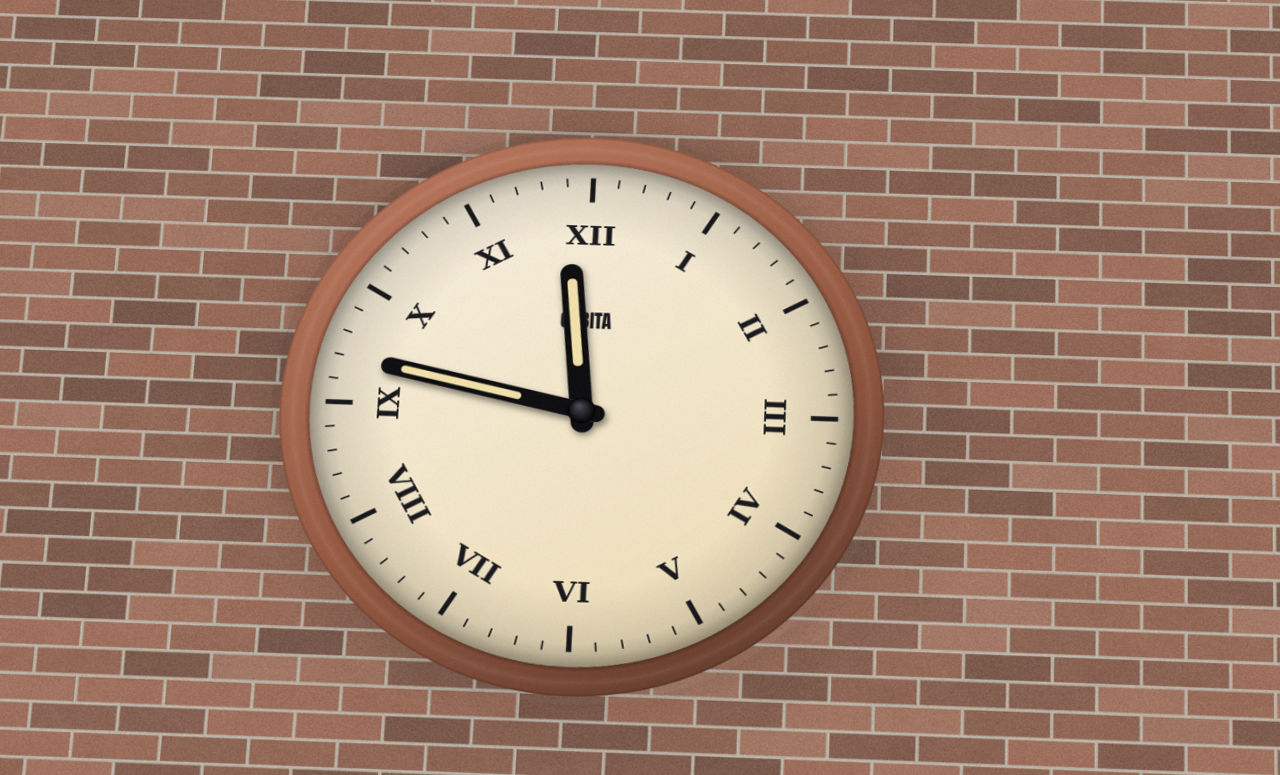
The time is **11:47**
